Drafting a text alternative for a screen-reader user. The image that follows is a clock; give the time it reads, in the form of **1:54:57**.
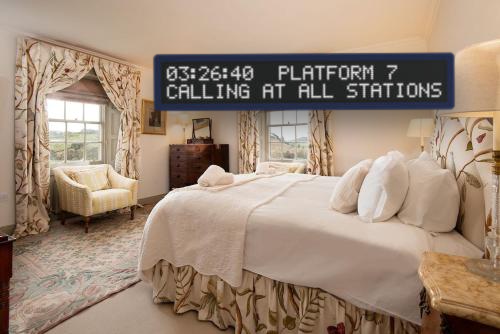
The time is **3:26:40**
